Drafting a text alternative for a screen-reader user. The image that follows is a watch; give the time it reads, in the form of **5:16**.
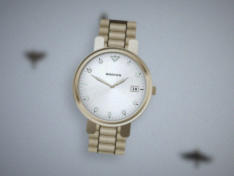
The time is **1:49**
